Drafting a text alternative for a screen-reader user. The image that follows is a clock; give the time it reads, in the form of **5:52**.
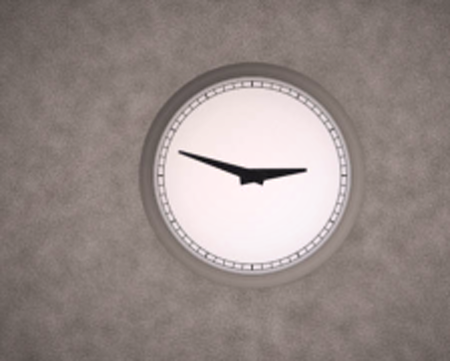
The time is **2:48**
